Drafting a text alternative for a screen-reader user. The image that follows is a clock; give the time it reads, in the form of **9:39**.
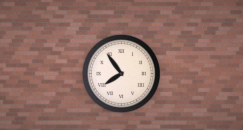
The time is **7:54**
